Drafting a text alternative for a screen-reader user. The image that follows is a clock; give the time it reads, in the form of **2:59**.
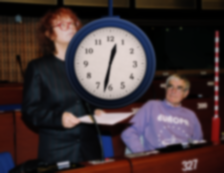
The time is **12:32**
